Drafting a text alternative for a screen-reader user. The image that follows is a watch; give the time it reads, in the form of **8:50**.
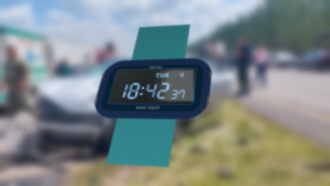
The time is **18:42**
